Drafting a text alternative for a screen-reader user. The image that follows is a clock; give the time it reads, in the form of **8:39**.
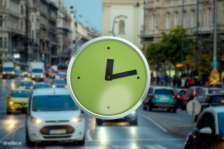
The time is **12:13**
